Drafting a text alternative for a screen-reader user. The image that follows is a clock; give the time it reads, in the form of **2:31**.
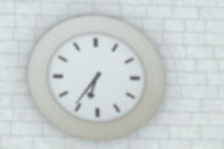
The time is **6:36**
